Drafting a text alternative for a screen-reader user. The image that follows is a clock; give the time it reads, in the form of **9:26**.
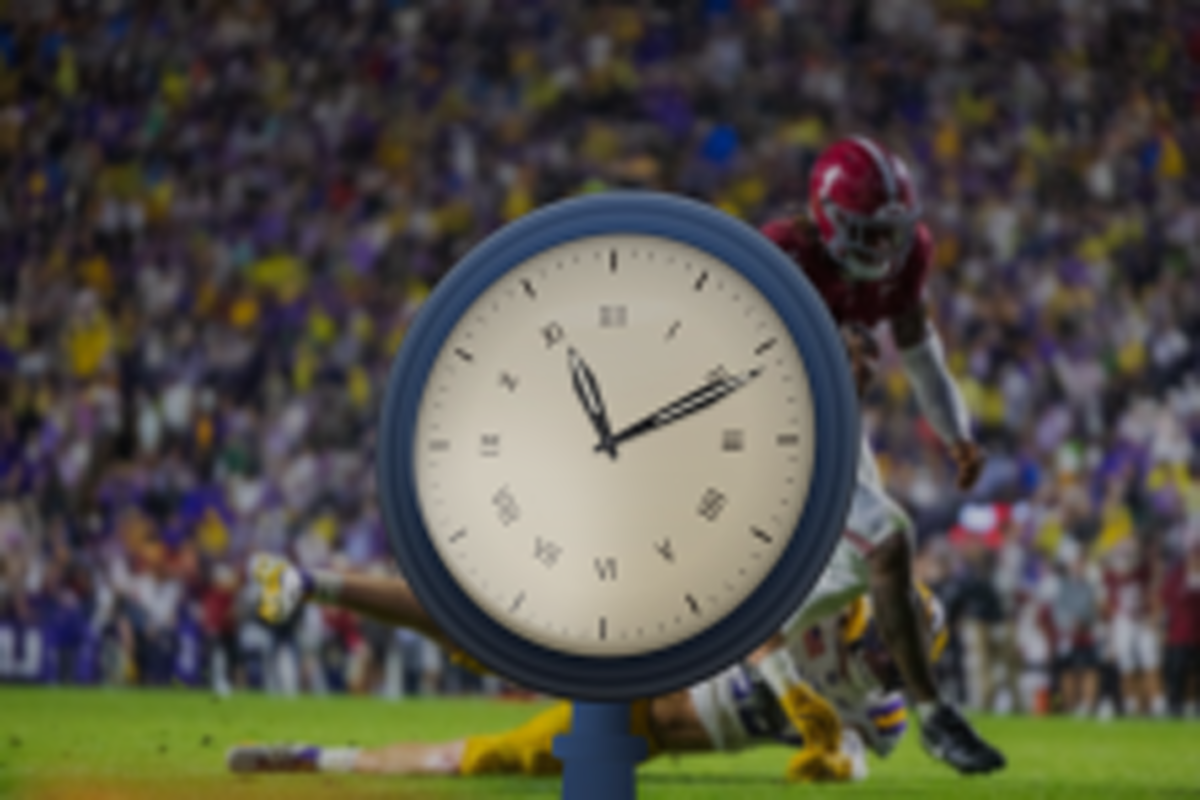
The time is **11:11**
